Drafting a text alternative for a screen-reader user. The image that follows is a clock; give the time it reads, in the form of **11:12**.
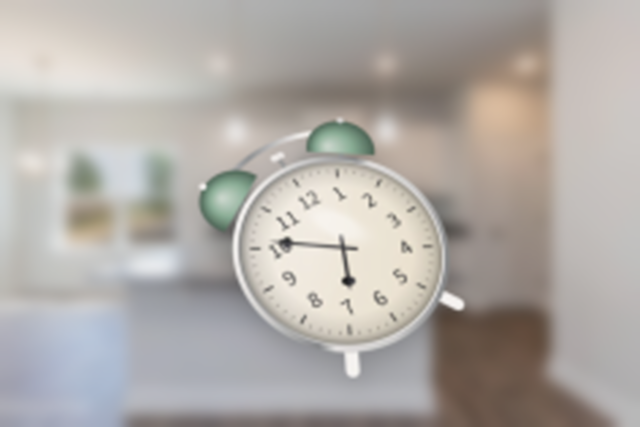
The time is **6:51**
